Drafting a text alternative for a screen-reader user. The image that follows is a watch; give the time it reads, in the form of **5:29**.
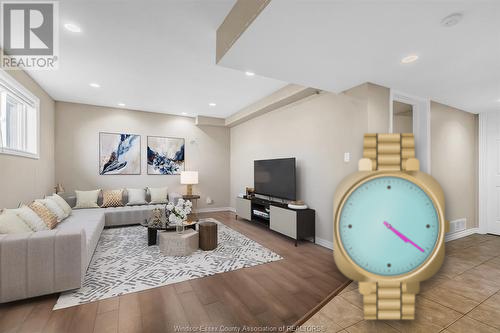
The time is **4:21**
